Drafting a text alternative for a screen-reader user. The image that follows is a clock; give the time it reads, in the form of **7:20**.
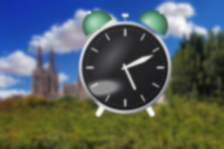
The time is **5:11**
